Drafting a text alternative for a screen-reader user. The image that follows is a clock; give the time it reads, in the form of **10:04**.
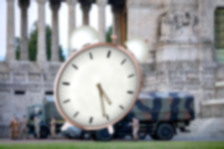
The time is **4:26**
